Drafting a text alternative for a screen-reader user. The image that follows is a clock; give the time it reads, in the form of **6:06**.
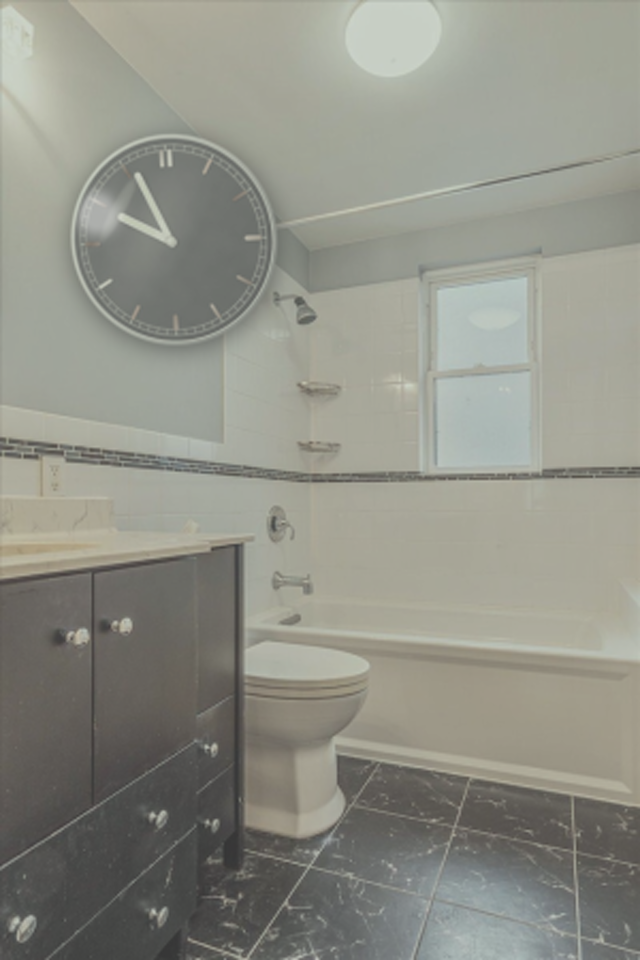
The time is **9:56**
